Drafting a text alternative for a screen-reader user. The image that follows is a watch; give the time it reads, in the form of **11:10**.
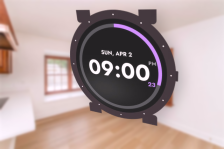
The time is **9:00**
